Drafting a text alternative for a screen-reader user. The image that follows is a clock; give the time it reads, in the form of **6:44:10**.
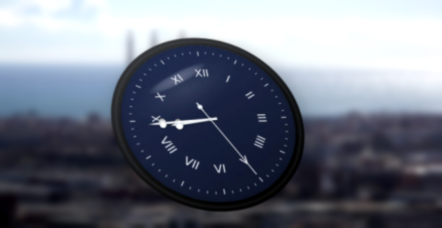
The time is **8:44:25**
